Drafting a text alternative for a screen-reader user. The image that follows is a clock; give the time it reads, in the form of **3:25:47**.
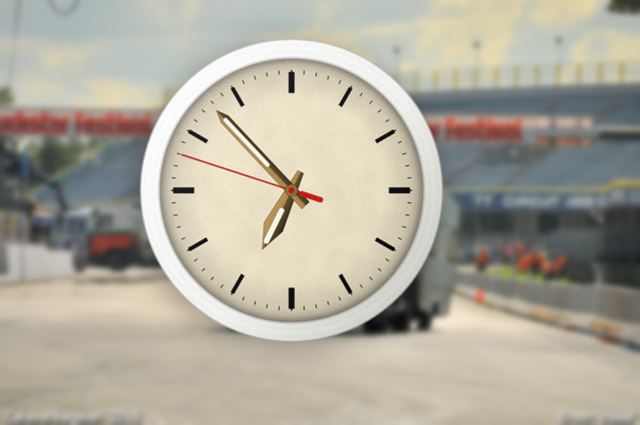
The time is **6:52:48**
